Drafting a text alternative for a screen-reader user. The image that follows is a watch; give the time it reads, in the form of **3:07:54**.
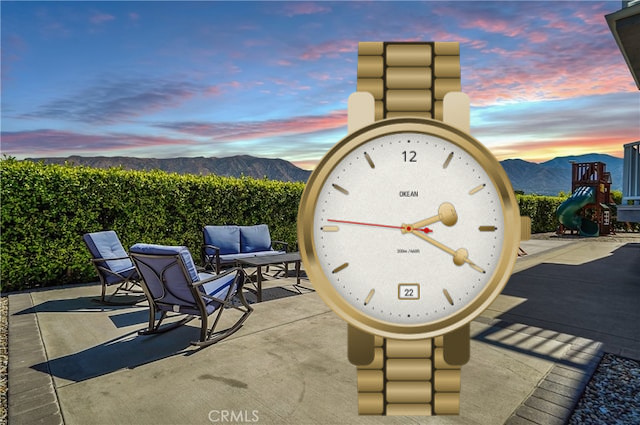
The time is **2:19:46**
